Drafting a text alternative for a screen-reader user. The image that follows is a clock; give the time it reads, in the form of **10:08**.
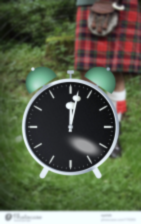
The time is **12:02**
